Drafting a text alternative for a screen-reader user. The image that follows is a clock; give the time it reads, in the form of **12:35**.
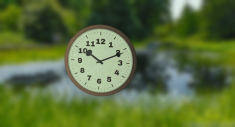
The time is **10:11**
